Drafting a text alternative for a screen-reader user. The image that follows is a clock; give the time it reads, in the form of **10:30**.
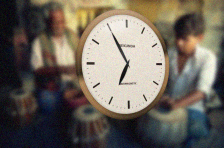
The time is **6:55**
